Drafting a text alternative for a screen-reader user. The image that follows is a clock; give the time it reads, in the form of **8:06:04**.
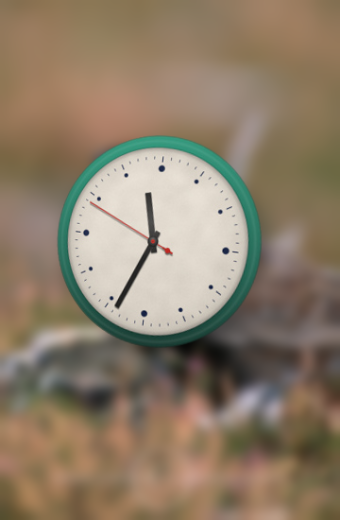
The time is **11:33:49**
